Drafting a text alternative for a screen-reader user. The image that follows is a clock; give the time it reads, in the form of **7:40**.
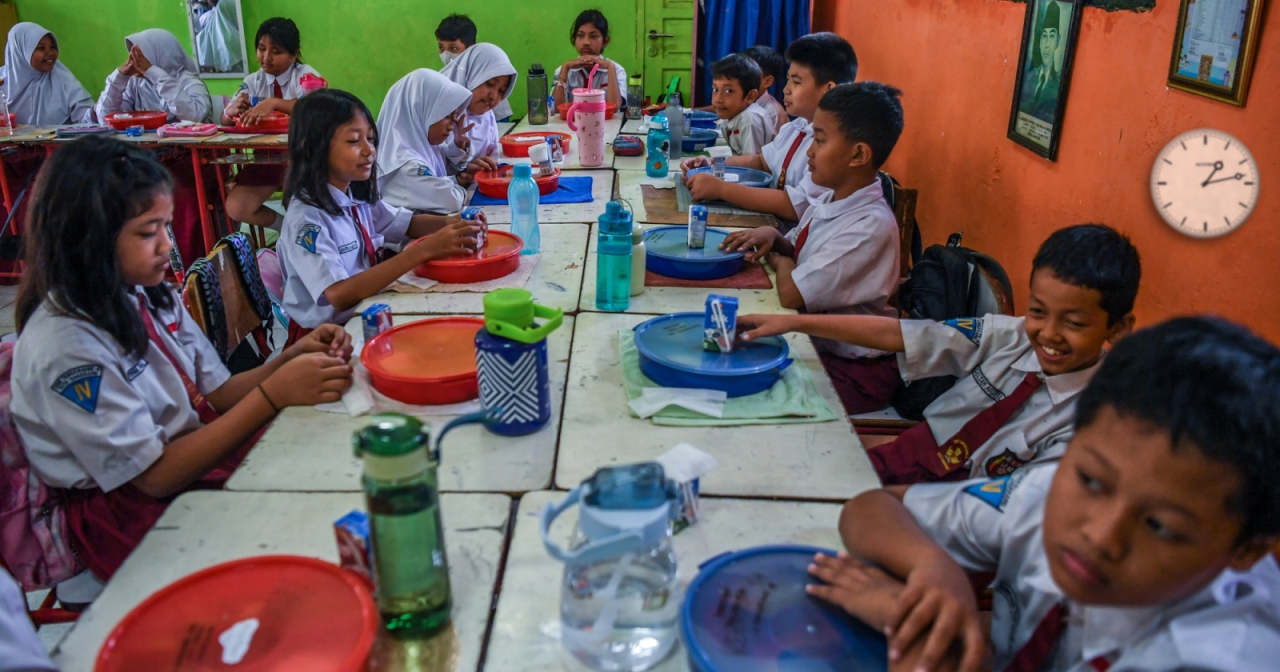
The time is **1:13**
